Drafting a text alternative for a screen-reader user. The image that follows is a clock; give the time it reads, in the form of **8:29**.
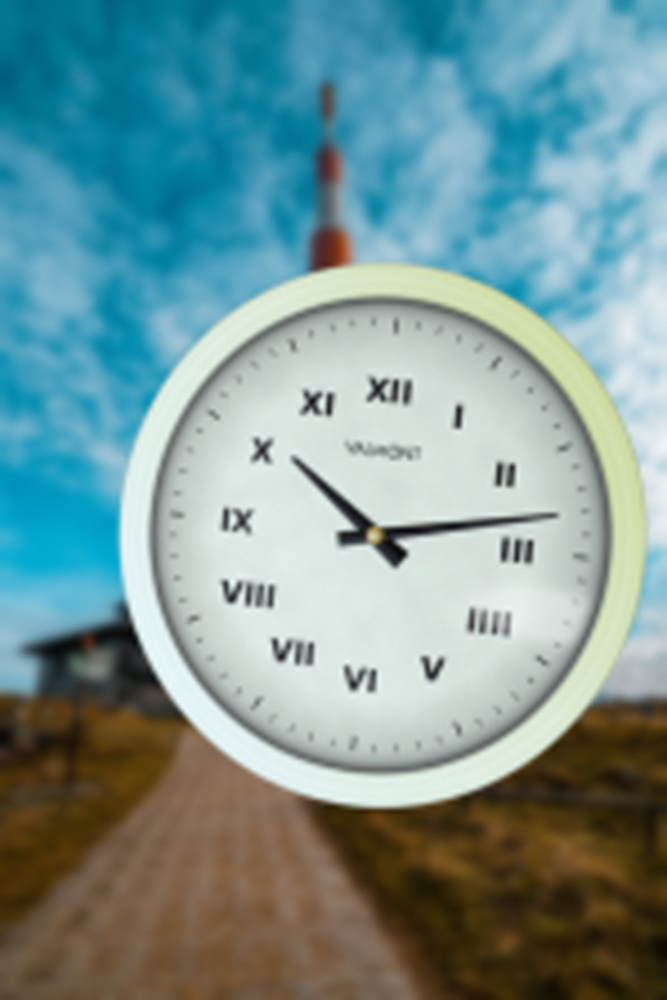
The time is **10:13**
